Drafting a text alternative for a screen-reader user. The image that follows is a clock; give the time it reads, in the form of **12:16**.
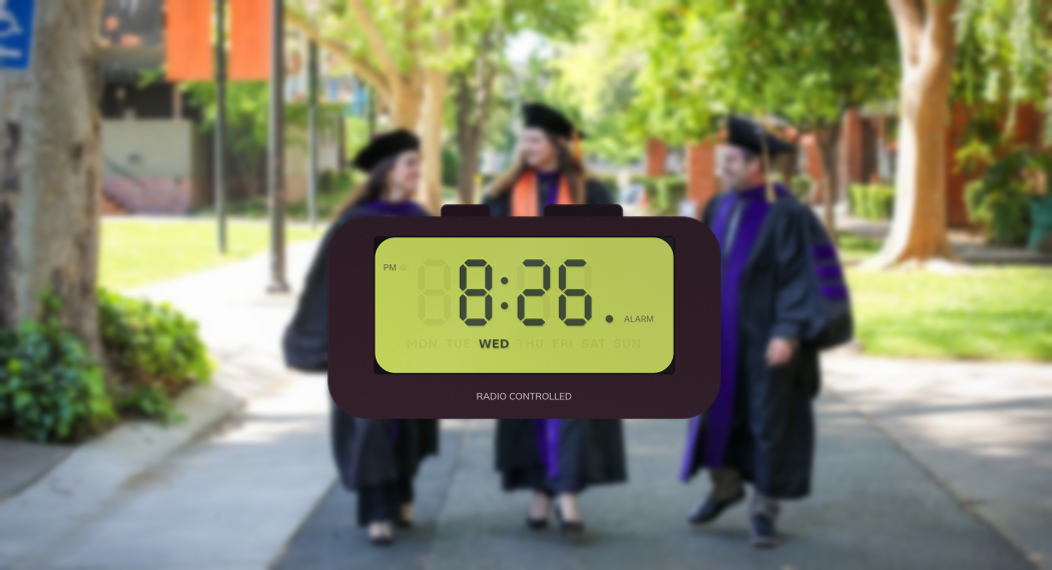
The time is **8:26**
